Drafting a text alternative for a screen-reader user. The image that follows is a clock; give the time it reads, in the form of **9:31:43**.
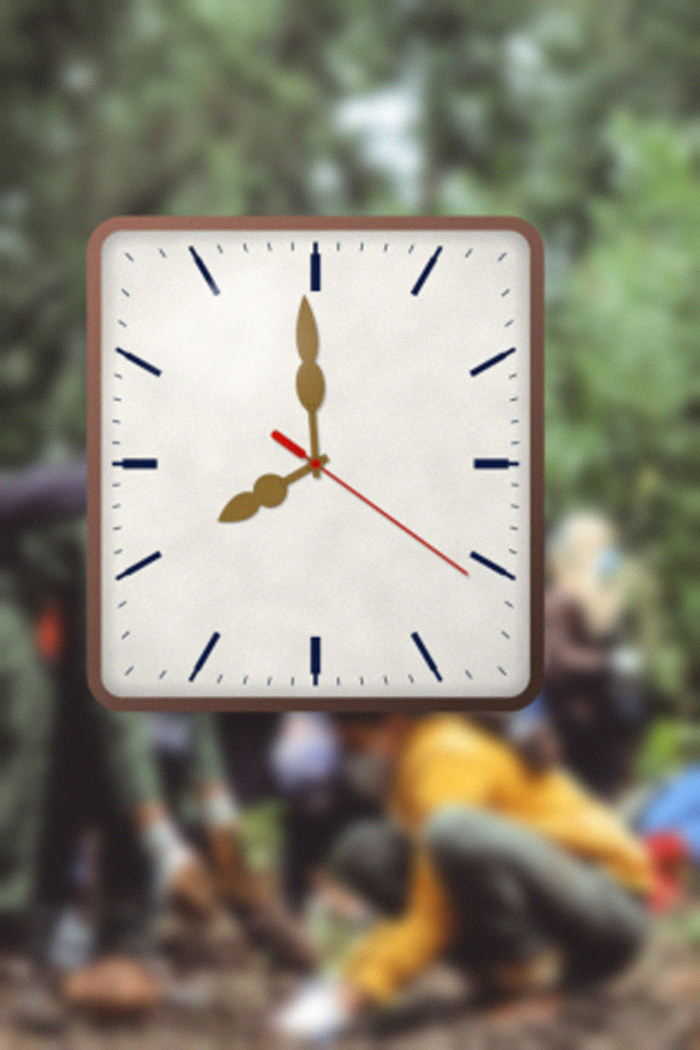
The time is **7:59:21**
